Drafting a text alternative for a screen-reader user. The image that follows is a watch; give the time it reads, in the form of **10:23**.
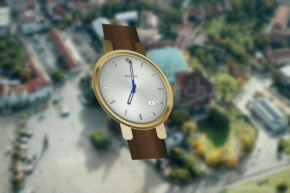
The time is **7:01**
